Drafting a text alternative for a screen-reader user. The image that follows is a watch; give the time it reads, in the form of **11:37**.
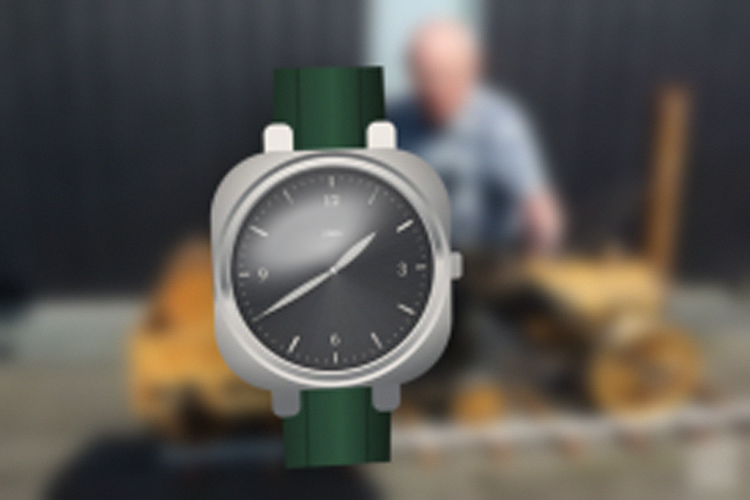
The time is **1:40**
